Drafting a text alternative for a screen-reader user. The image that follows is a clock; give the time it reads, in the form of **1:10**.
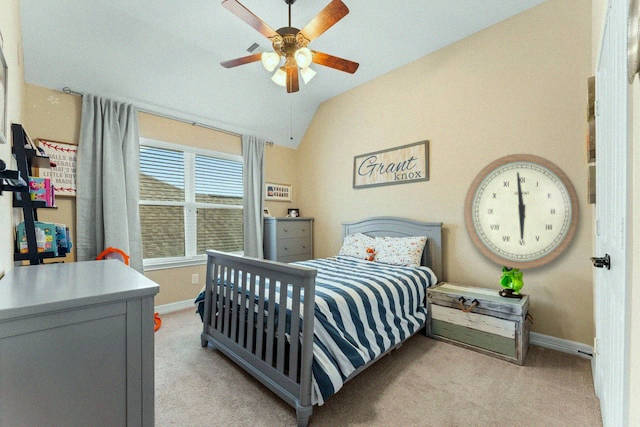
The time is **5:59**
